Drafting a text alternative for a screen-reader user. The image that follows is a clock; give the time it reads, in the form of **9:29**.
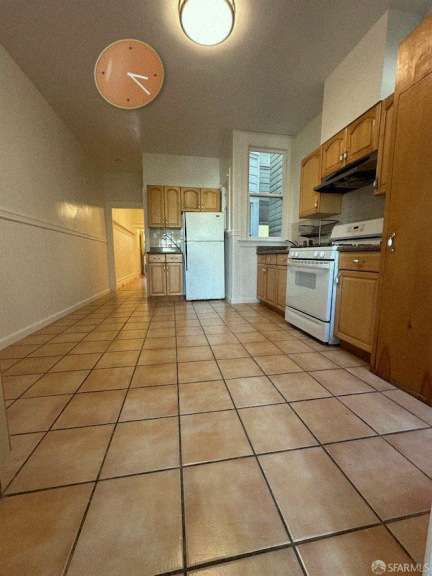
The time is **3:22**
